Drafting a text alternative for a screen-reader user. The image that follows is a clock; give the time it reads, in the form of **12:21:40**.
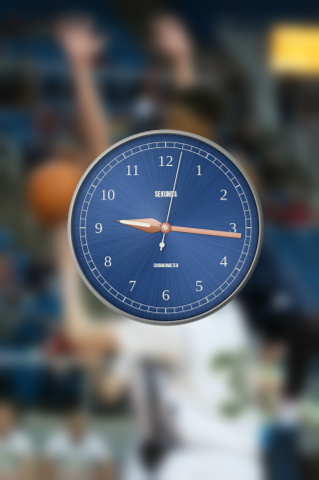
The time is **9:16:02**
